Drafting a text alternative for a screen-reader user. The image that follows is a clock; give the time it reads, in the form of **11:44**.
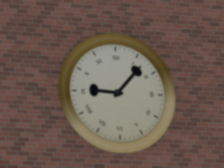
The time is **9:07**
